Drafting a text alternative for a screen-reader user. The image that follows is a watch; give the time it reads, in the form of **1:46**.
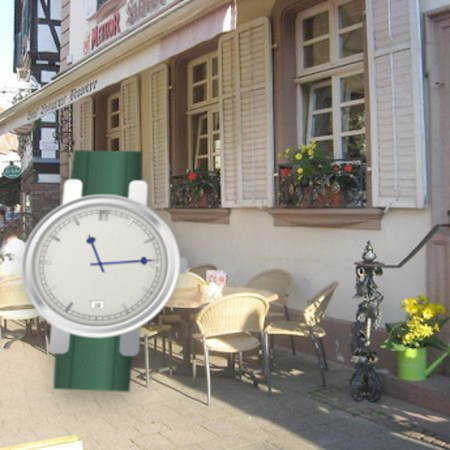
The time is **11:14**
